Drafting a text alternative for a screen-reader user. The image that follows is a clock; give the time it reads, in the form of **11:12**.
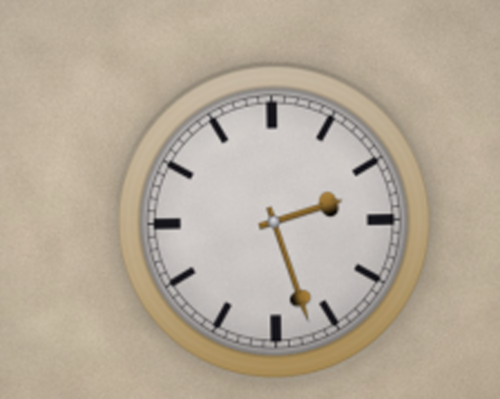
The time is **2:27**
